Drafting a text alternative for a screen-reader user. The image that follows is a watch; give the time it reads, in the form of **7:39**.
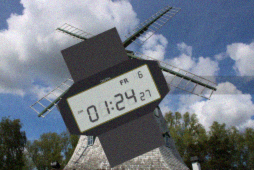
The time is **1:24**
